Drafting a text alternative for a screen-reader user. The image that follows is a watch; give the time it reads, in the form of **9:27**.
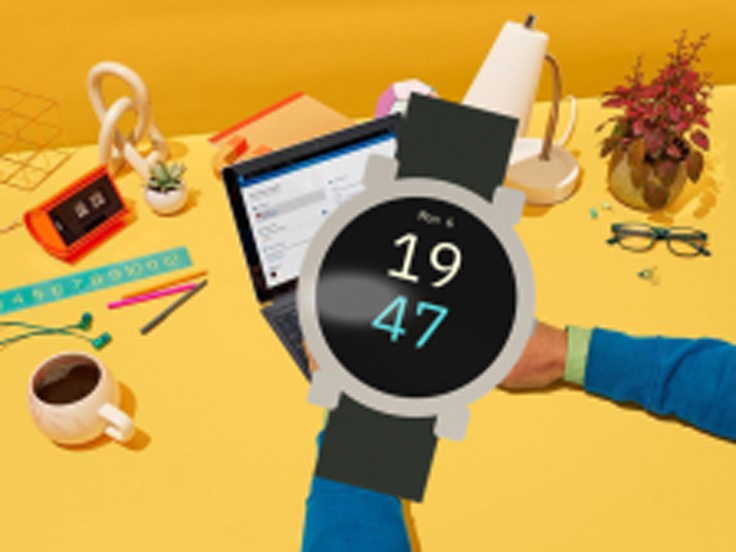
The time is **19:47**
